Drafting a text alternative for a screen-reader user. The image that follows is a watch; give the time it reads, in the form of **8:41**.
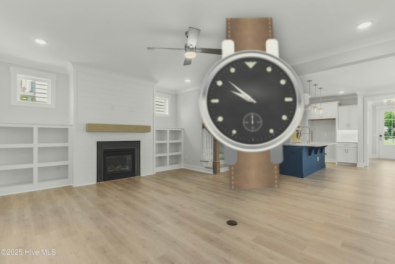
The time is **9:52**
